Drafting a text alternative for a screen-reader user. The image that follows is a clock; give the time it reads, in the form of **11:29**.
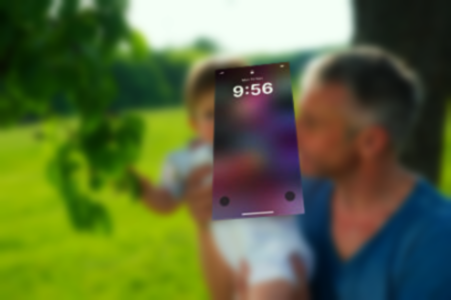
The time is **9:56**
